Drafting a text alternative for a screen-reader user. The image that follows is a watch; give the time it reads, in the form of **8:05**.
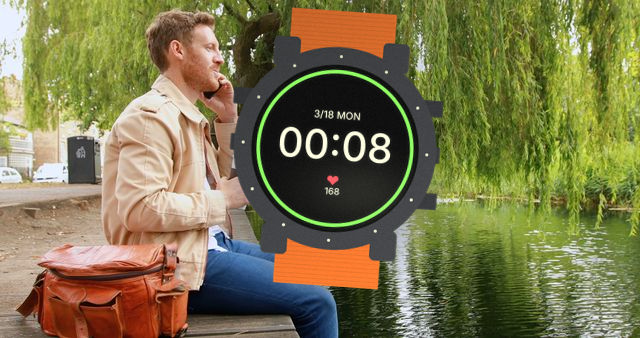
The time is **0:08**
